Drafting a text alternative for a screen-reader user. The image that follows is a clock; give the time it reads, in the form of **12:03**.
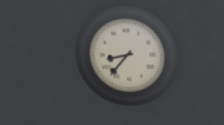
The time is **8:37**
